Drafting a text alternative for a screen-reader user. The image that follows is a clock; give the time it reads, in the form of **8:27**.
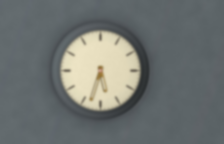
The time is **5:33**
